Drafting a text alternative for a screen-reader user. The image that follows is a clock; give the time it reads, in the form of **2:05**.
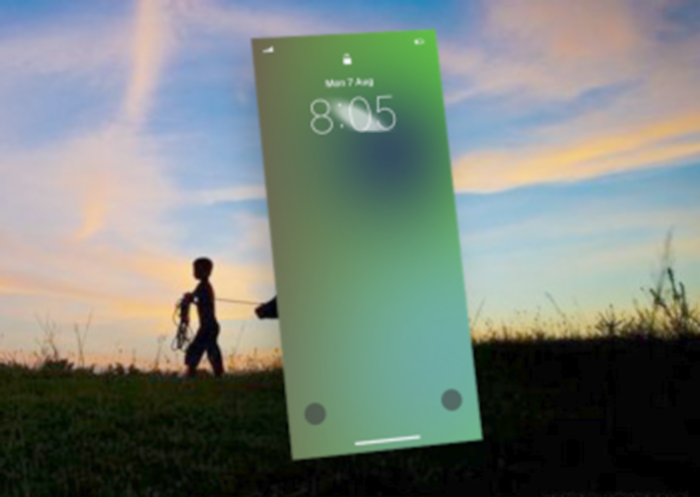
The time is **8:05**
